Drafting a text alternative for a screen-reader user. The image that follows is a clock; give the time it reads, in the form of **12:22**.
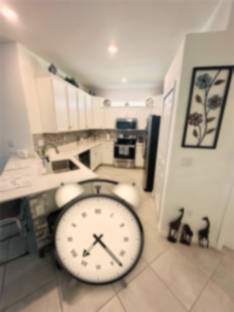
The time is **7:23**
